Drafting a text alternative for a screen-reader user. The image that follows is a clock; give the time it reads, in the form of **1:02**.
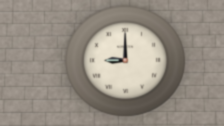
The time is **9:00**
